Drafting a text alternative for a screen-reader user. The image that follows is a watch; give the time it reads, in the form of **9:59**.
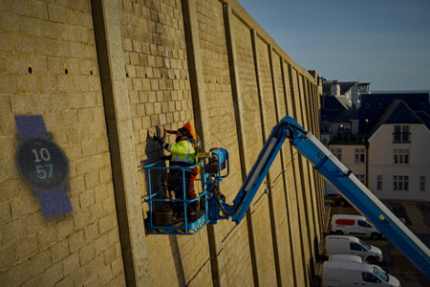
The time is **10:57**
